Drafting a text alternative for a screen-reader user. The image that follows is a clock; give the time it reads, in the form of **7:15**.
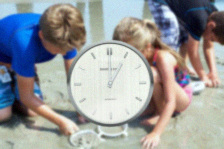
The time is **1:00**
